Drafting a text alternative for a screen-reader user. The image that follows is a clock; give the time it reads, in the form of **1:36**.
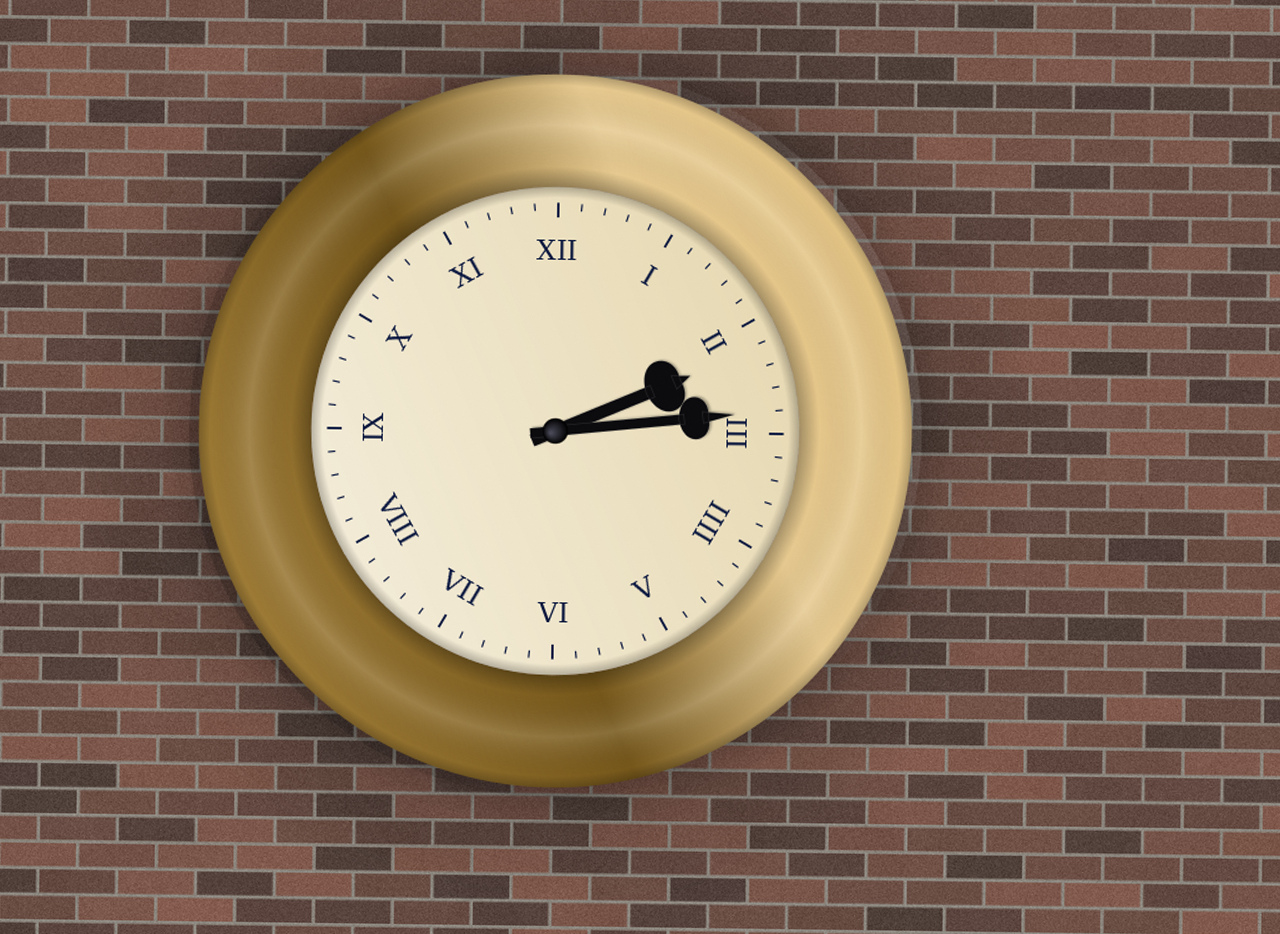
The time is **2:14**
